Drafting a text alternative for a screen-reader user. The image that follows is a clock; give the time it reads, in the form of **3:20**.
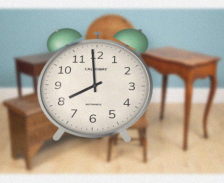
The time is **7:59**
